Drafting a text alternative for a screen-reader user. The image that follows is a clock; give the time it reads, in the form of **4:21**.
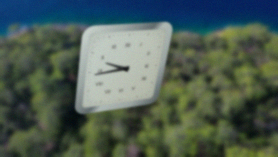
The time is **9:44**
